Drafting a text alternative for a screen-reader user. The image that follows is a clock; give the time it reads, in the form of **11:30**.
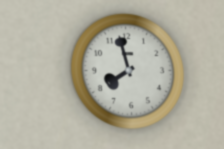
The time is **7:58**
